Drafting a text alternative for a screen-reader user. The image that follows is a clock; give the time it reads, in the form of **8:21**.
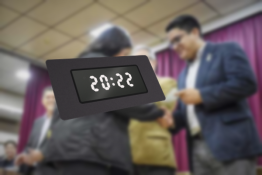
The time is **20:22**
